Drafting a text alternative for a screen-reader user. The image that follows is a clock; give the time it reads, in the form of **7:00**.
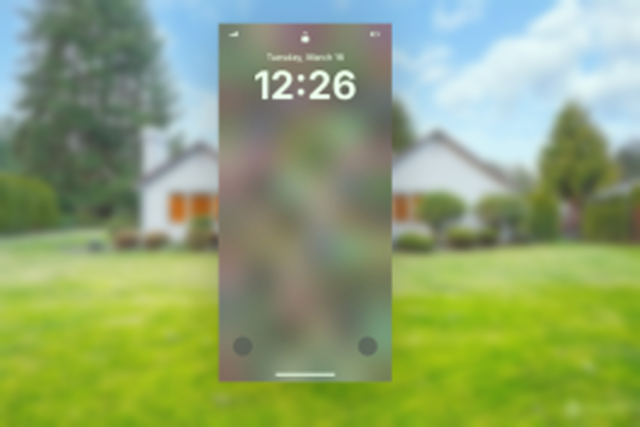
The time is **12:26**
